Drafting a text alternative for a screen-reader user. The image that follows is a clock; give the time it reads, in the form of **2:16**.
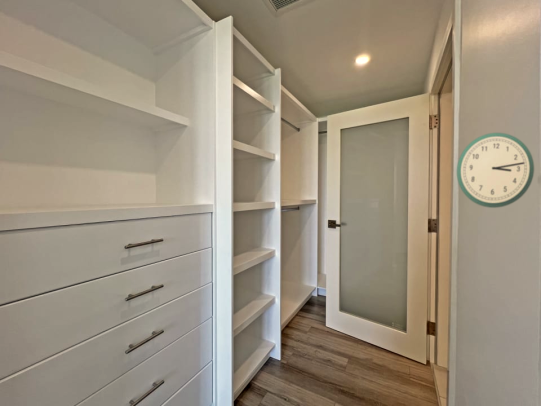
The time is **3:13**
